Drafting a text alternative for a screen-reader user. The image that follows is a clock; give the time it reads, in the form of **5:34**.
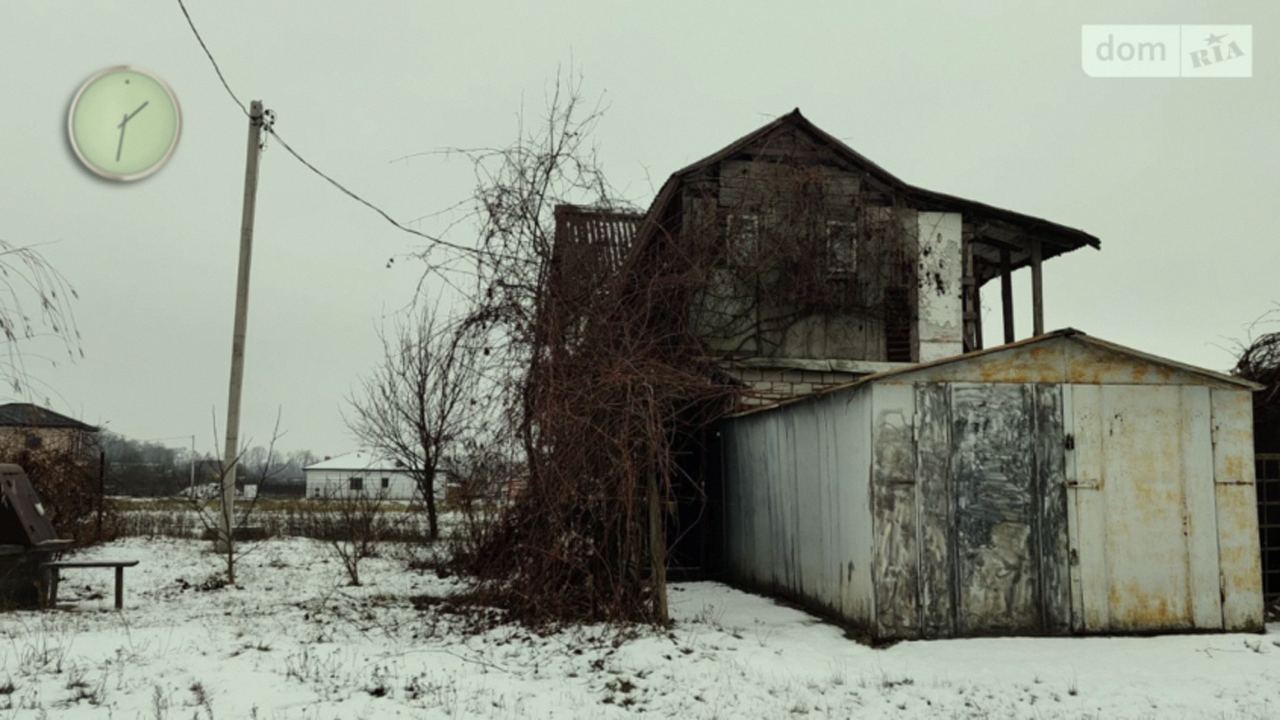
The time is **1:31**
